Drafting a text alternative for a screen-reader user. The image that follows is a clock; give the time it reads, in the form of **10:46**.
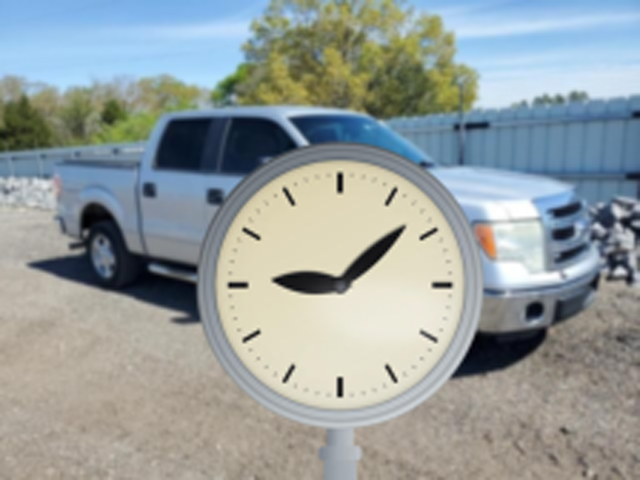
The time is **9:08**
